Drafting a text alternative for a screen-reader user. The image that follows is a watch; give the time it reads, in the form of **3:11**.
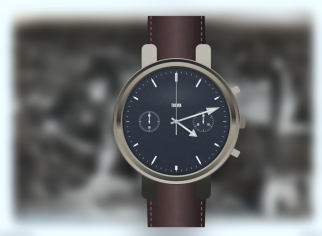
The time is **4:12**
